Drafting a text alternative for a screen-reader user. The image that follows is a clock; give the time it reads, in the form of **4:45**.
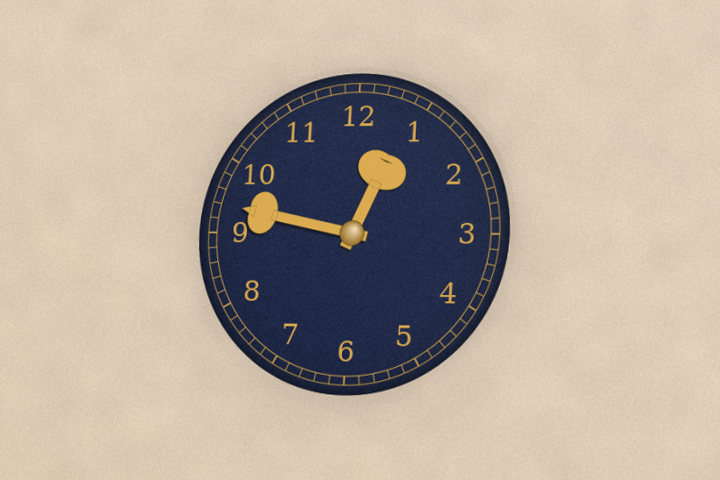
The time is **12:47**
